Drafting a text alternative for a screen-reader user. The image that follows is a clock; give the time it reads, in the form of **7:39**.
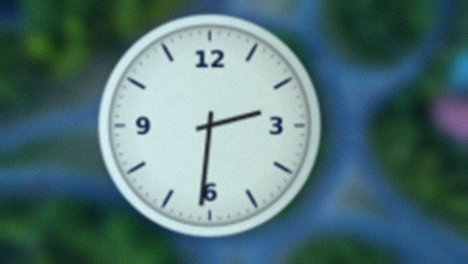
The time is **2:31**
